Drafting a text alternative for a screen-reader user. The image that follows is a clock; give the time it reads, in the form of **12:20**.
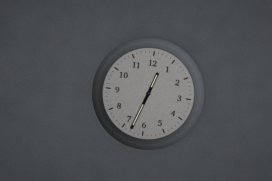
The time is **12:33**
